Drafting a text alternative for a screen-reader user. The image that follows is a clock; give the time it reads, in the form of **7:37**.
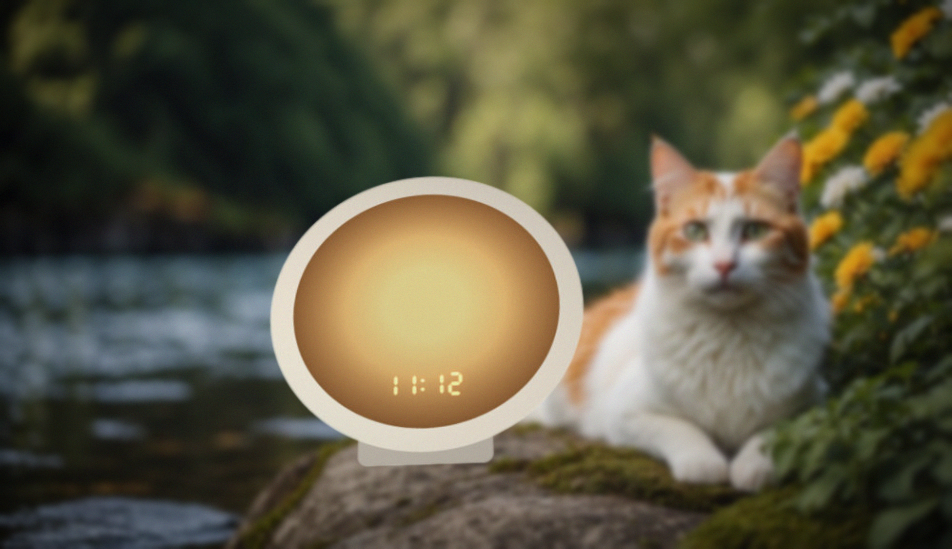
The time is **11:12**
